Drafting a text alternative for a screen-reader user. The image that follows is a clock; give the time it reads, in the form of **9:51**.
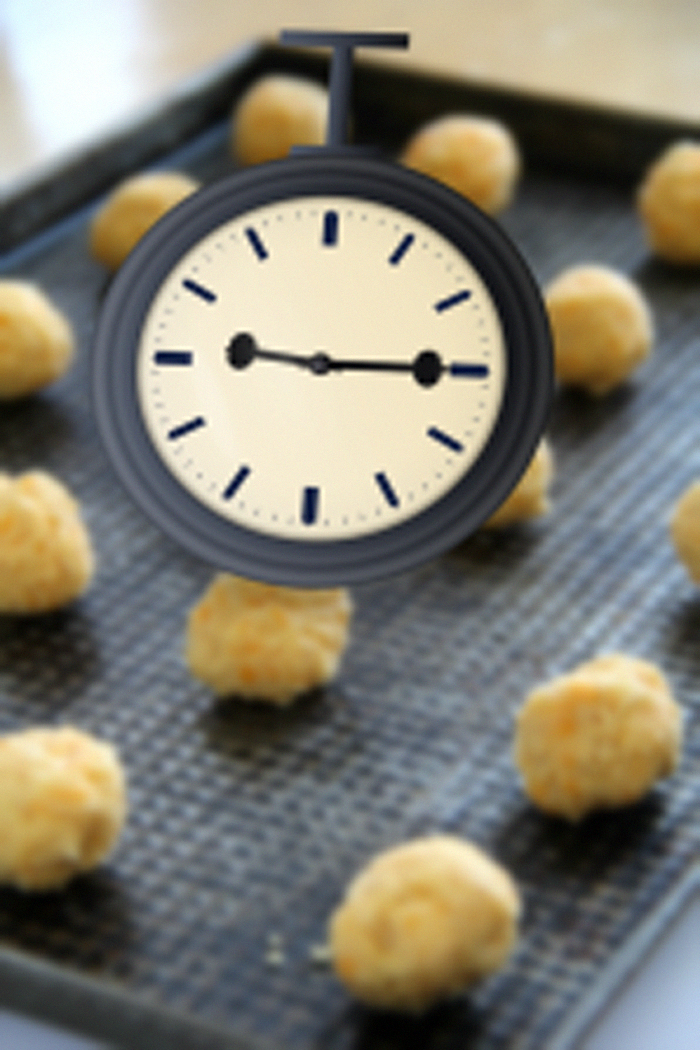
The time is **9:15**
